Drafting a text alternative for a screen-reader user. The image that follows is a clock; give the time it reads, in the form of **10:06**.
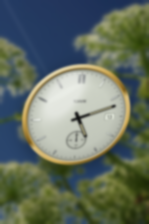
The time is **5:12**
